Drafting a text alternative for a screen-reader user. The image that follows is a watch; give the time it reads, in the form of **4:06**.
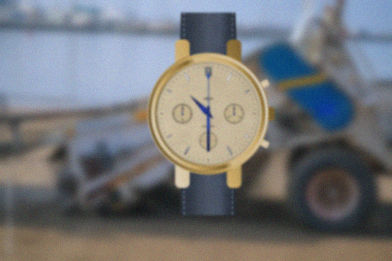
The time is **10:30**
